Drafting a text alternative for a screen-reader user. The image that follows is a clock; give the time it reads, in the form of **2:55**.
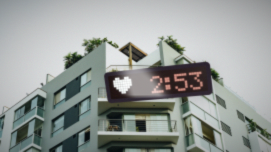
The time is **2:53**
